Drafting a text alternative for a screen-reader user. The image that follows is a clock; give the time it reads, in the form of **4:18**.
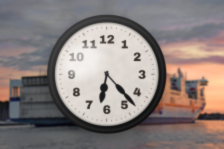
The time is **6:23**
